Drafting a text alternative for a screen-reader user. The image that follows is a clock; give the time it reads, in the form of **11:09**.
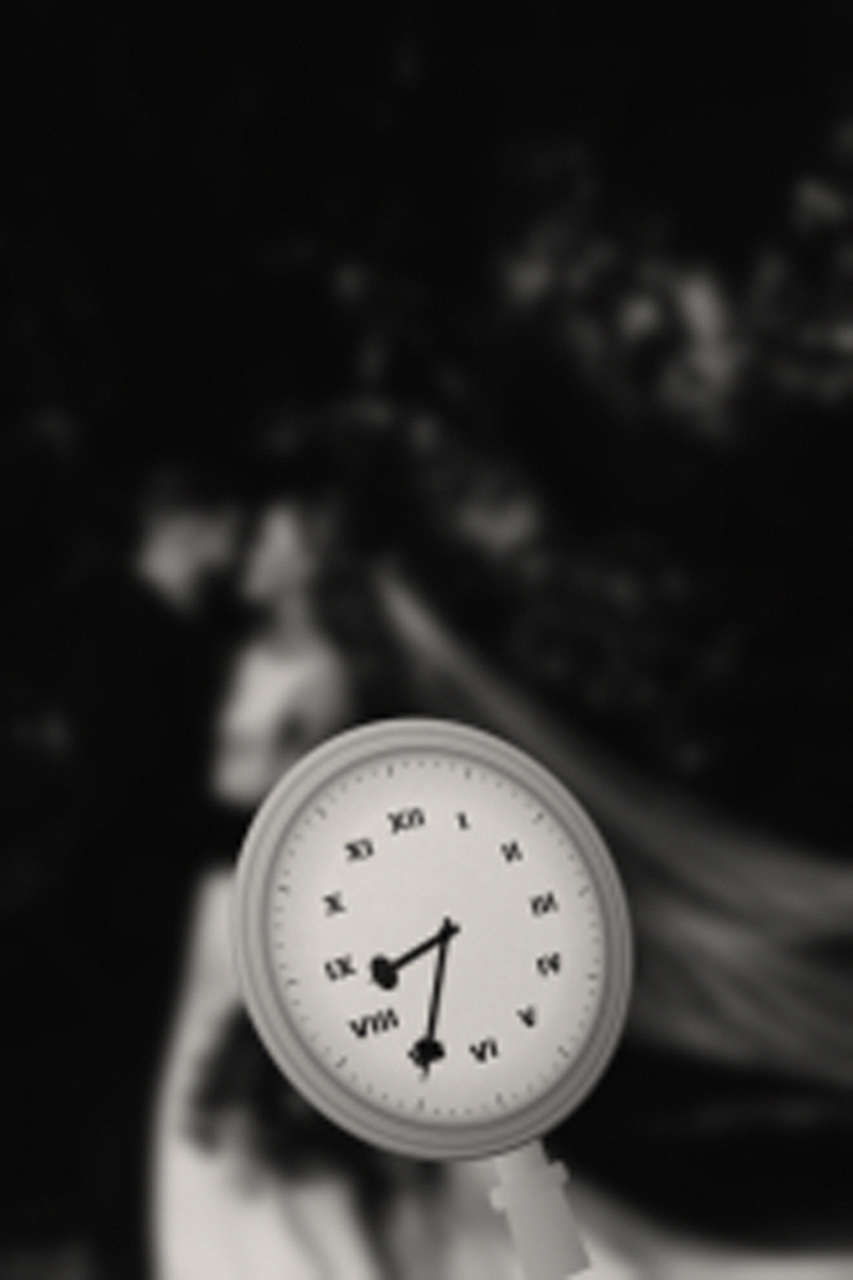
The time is **8:35**
